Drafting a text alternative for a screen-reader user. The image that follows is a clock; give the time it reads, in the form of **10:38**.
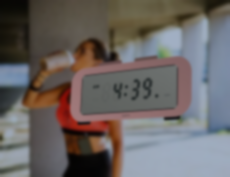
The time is **4:39**
